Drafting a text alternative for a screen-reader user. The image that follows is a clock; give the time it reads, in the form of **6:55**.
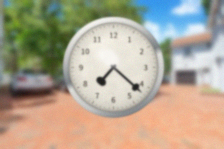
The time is **7:22**
